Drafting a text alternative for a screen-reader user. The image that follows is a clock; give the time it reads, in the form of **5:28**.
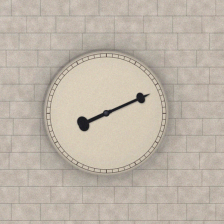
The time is **8:11**
